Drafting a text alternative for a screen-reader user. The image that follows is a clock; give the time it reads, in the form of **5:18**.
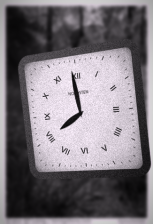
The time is **7:59**
